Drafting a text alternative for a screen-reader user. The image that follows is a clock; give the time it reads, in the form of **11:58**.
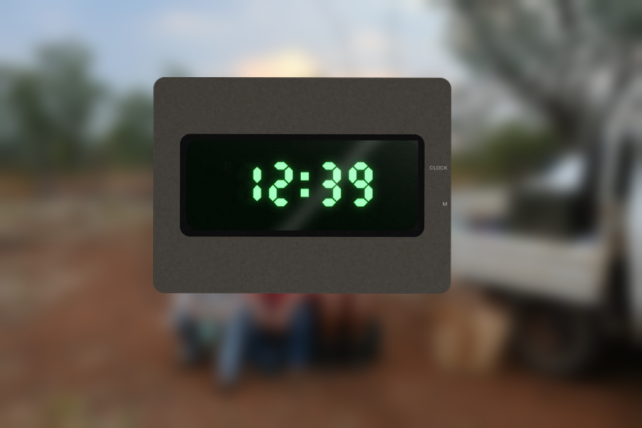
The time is **12:39**
